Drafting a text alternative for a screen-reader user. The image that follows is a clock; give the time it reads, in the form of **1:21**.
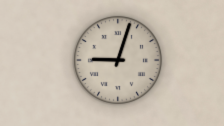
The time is **9:03**
